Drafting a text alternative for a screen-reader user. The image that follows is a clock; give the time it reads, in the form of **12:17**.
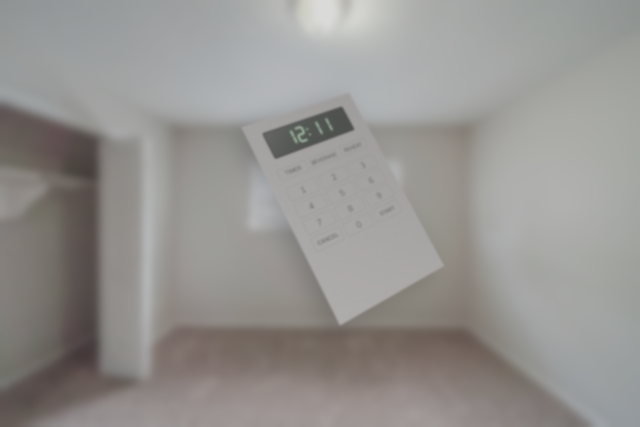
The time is **12:11**
